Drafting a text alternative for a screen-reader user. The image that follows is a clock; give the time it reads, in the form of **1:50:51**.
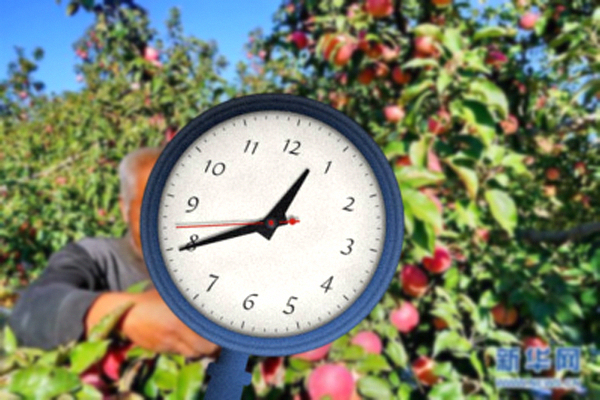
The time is **12:39:42**
